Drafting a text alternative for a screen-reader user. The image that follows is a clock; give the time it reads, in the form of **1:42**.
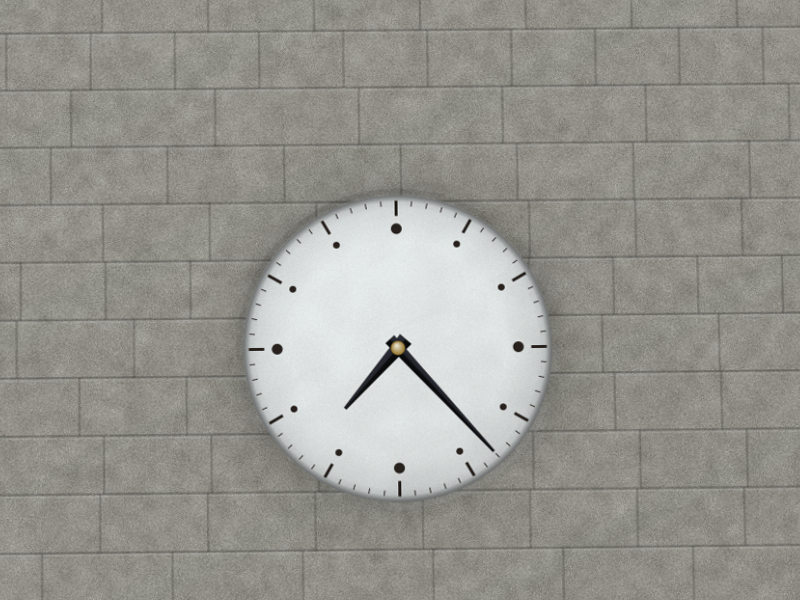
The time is **7:23**
